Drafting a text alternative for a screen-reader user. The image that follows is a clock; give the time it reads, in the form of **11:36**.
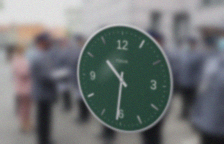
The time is **10:31**
